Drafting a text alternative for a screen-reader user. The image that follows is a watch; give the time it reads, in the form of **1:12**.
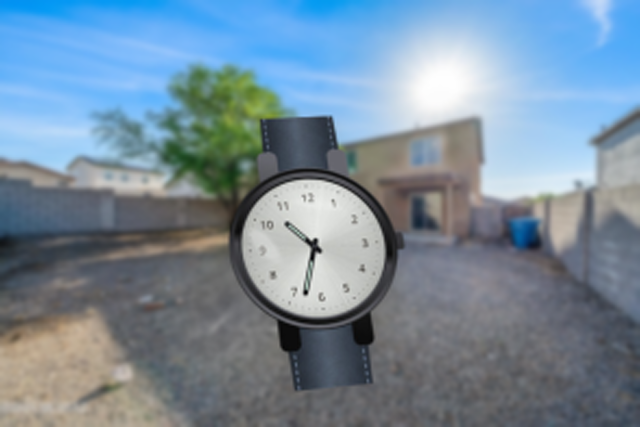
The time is **10:33**
